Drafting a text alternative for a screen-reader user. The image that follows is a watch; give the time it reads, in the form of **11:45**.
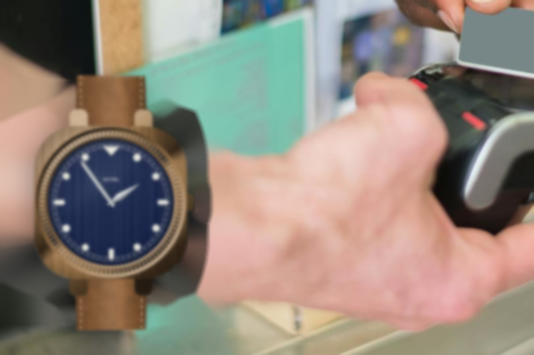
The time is **1:54**
